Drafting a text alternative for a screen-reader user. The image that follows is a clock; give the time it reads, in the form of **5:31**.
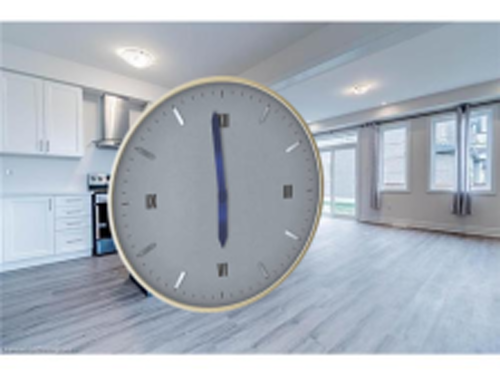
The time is **5:59**
